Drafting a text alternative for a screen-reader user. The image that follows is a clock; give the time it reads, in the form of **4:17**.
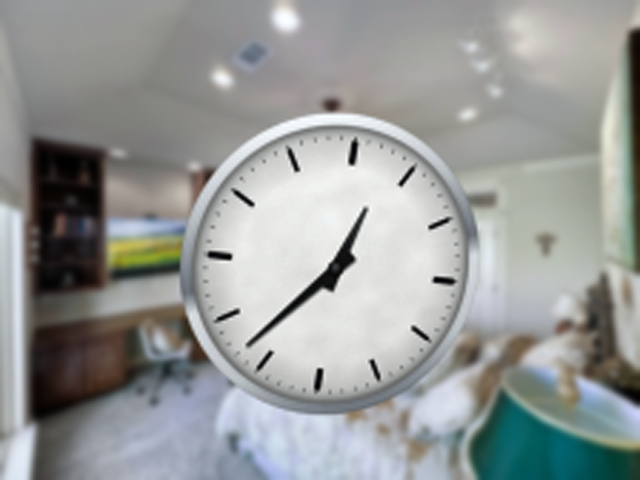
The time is **12:37**
